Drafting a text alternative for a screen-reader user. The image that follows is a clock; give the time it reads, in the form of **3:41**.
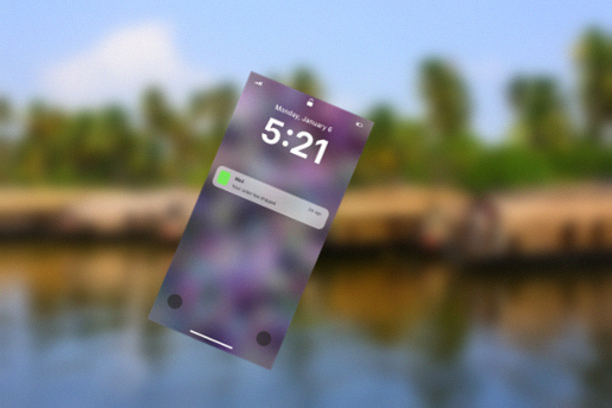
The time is **5:21**
